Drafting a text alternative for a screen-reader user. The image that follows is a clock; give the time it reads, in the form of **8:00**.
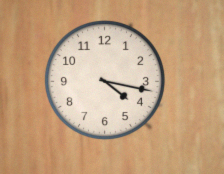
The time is **4:17**
